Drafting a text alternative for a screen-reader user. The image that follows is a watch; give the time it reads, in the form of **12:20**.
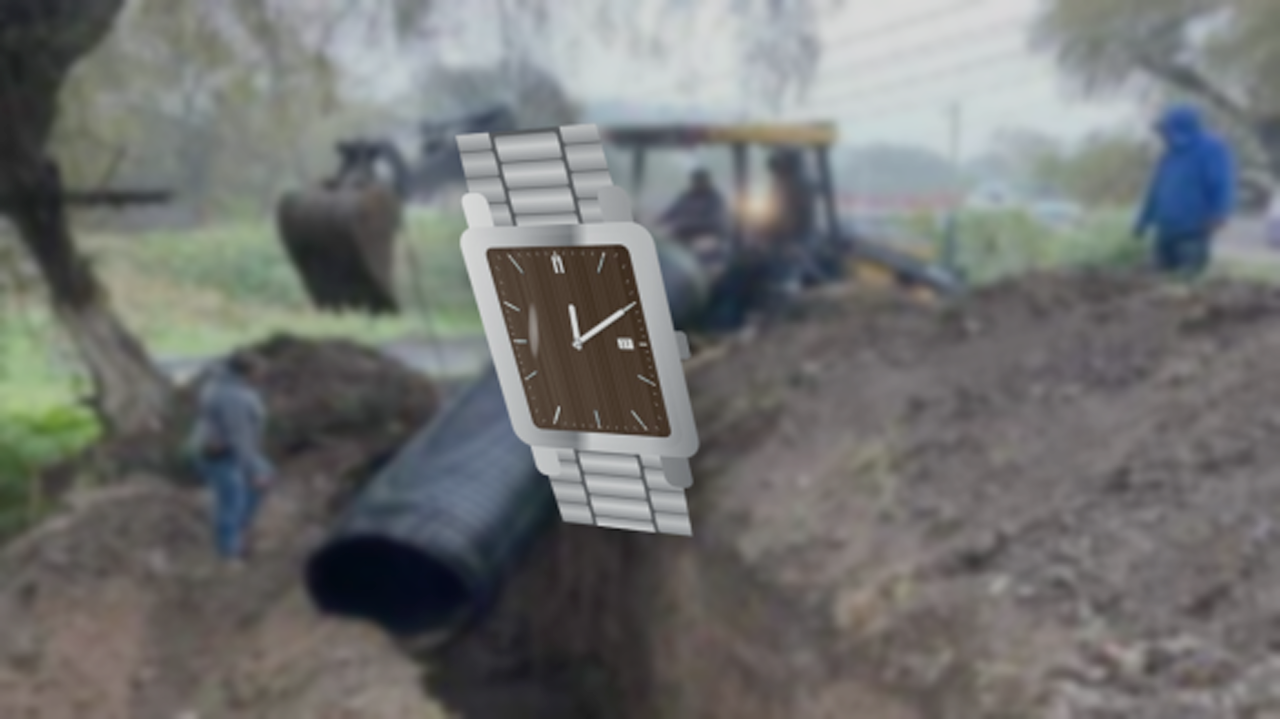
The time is **12:10**
